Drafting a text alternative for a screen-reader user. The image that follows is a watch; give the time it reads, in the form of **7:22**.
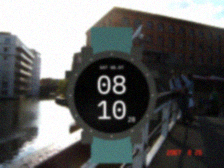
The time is **8:10**
